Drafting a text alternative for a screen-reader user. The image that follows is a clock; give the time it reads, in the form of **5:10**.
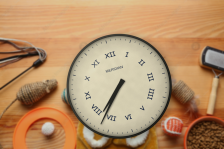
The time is **7:37**
